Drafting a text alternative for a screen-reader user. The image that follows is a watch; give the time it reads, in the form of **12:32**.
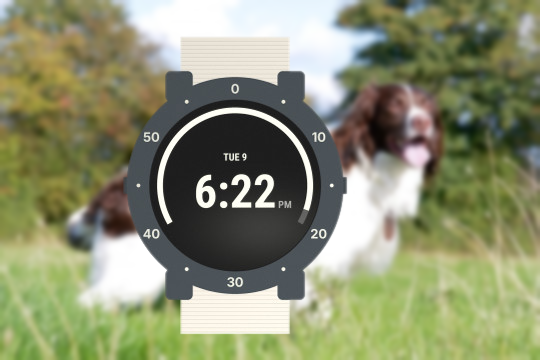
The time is **6:22**
